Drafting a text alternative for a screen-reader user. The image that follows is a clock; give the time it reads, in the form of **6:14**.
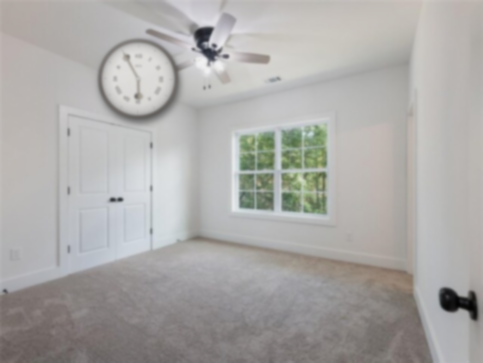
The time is **5:55**
